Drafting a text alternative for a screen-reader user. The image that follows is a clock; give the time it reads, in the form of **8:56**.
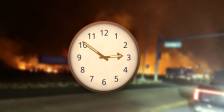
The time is **2:51**
